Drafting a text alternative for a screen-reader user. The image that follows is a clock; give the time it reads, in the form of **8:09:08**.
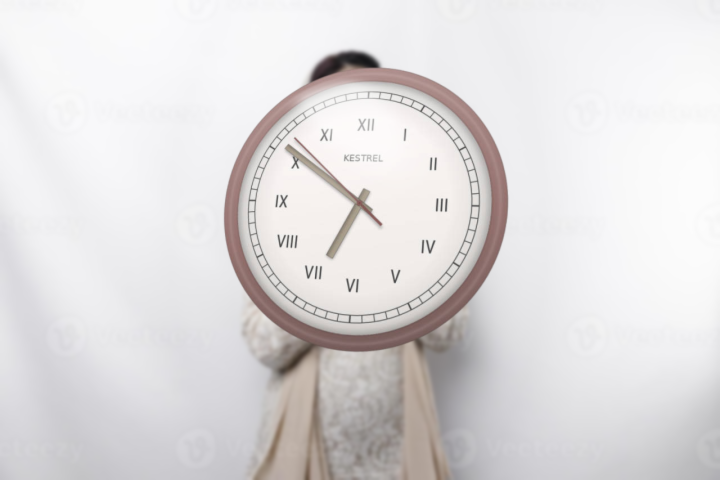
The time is **6:50:52**
